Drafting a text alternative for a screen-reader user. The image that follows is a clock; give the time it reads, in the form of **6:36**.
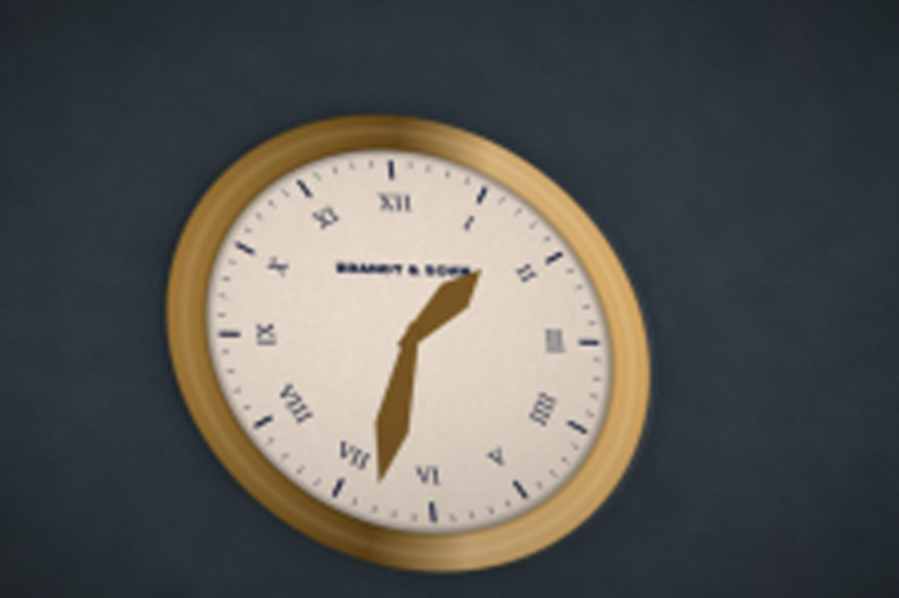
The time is **1:33**
